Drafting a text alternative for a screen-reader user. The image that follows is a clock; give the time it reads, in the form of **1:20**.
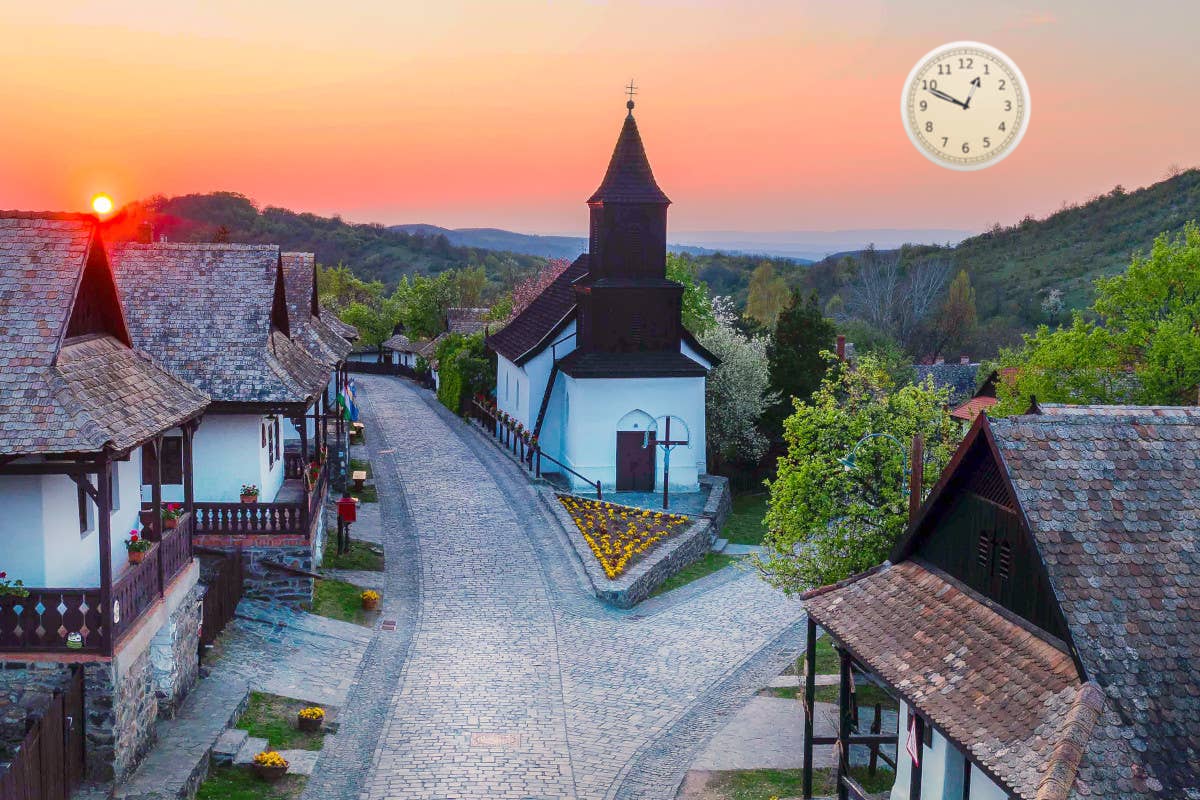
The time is **12:49**
